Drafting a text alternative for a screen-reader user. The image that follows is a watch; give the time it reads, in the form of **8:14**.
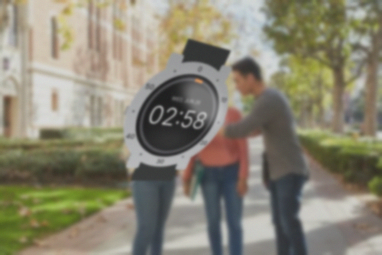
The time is **2:58**
